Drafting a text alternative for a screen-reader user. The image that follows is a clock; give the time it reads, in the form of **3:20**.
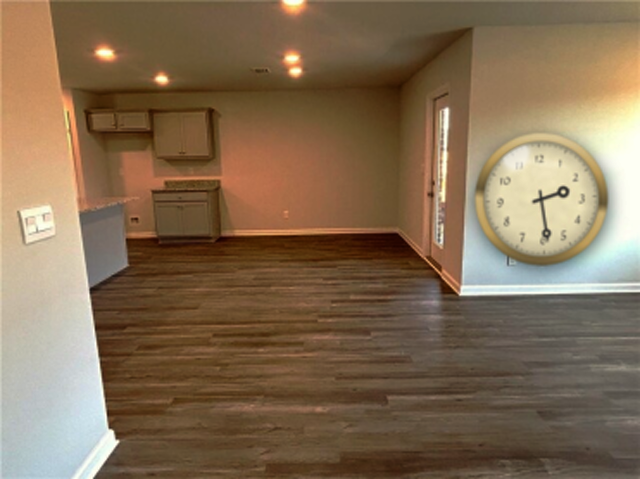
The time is **2:29**
